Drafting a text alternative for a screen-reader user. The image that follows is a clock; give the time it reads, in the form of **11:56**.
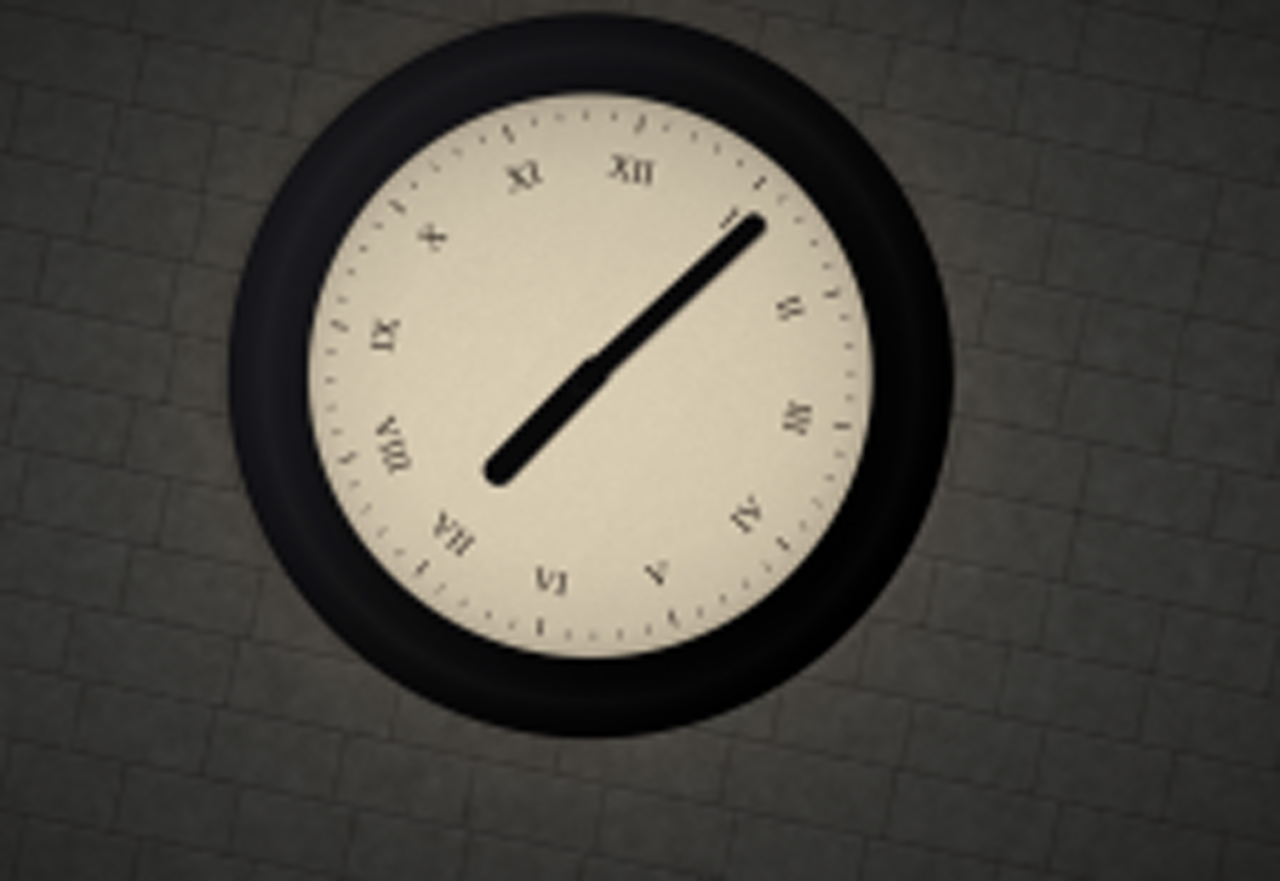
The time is **7:06**
